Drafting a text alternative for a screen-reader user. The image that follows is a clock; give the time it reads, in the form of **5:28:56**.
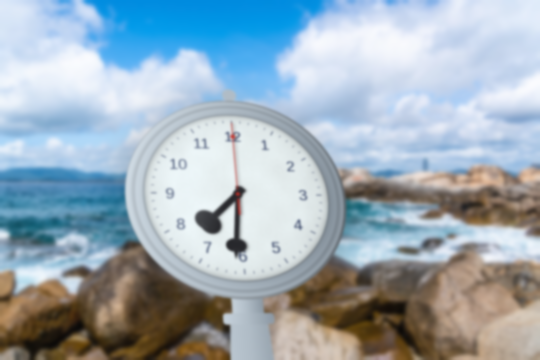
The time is **7:31:00**
